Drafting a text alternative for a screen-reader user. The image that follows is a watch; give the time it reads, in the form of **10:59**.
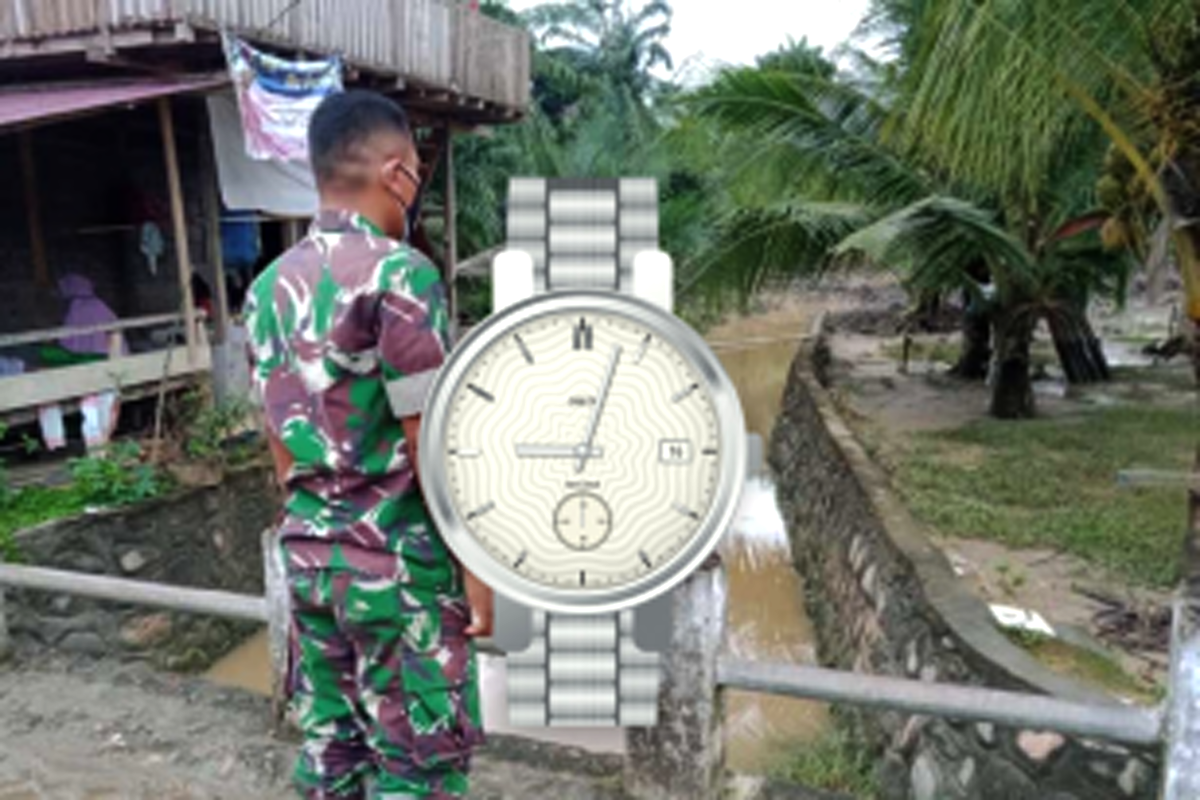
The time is **9:03**
